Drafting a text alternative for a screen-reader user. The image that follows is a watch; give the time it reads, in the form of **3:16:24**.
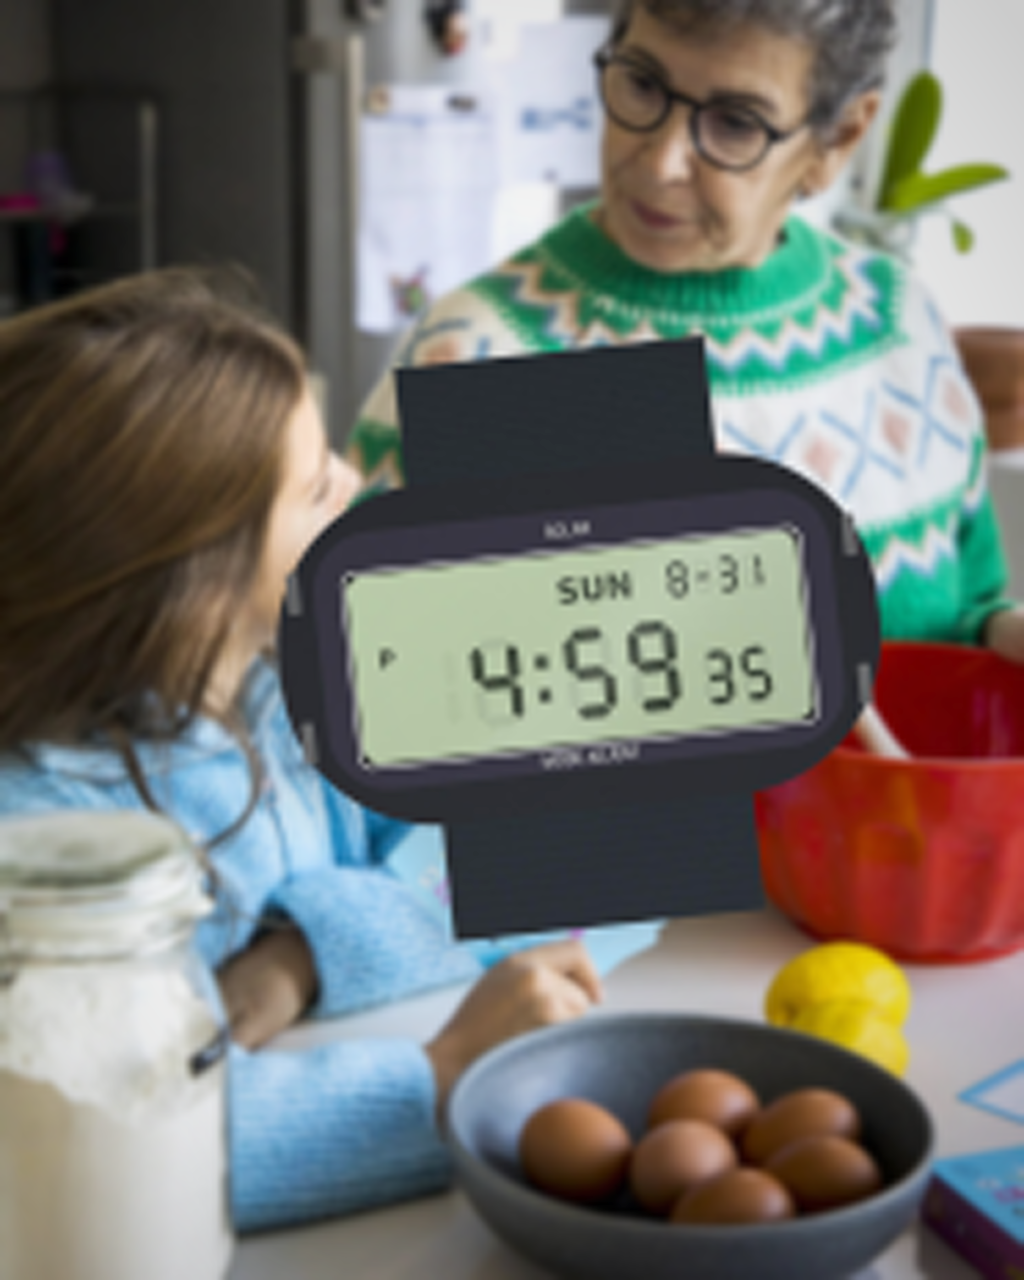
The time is **4:59:35**
